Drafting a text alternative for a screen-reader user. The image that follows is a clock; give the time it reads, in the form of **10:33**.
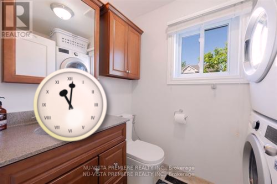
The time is **11:01**
